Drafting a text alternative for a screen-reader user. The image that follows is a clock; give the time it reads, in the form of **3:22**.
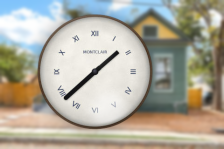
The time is **1:38**
